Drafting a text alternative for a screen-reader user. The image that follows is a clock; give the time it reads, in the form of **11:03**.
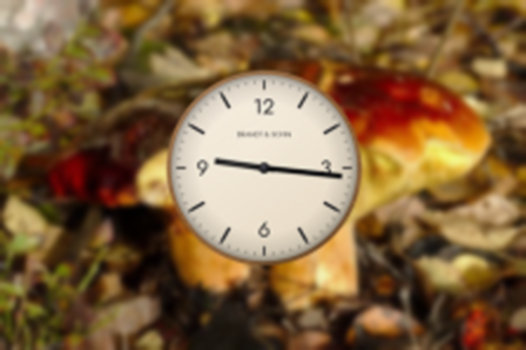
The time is **9:16**
